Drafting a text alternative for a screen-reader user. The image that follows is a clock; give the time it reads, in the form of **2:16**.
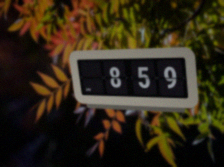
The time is **8:59**
